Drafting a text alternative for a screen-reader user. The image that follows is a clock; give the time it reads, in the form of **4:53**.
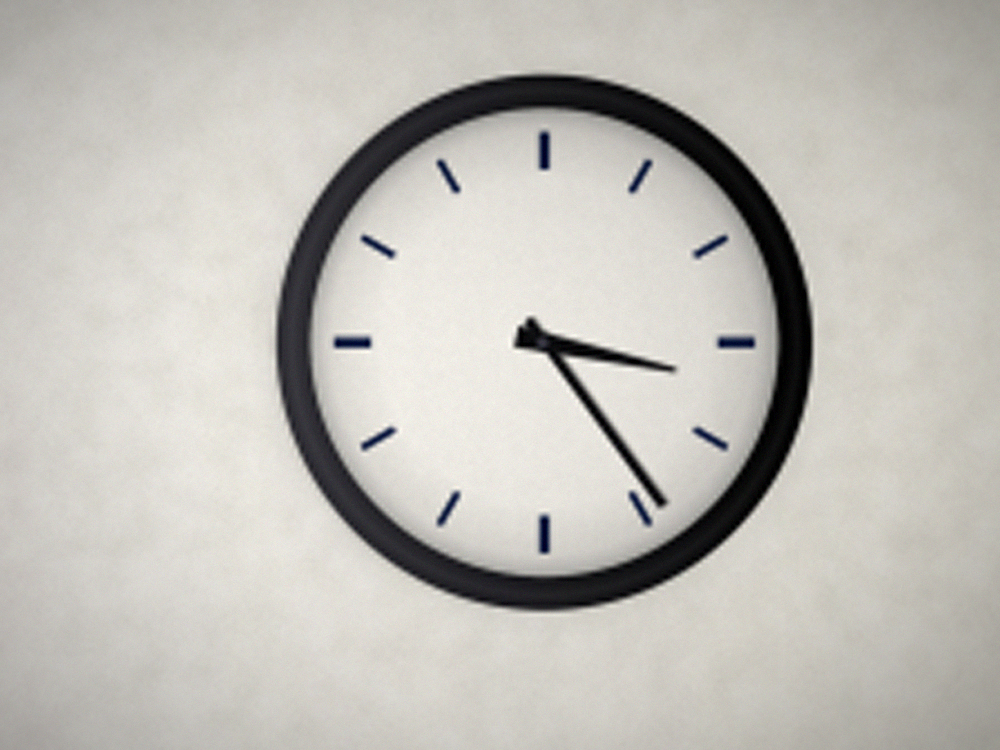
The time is **3:24**
